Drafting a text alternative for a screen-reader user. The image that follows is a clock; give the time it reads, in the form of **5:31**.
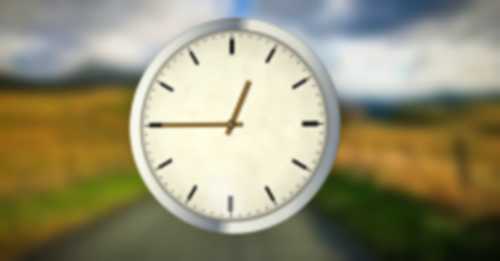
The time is **12:45**
